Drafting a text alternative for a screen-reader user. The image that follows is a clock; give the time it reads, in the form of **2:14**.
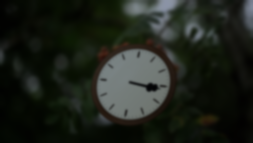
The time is **3:16**
